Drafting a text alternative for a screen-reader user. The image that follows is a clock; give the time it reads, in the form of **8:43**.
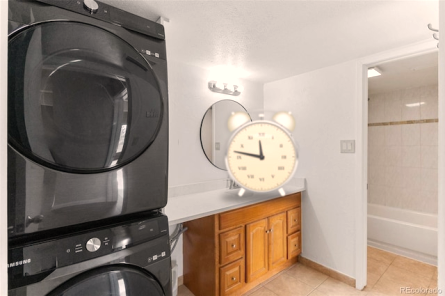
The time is **11:47**
